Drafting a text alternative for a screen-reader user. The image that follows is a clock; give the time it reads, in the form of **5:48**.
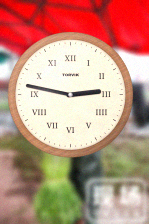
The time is **2:47**
